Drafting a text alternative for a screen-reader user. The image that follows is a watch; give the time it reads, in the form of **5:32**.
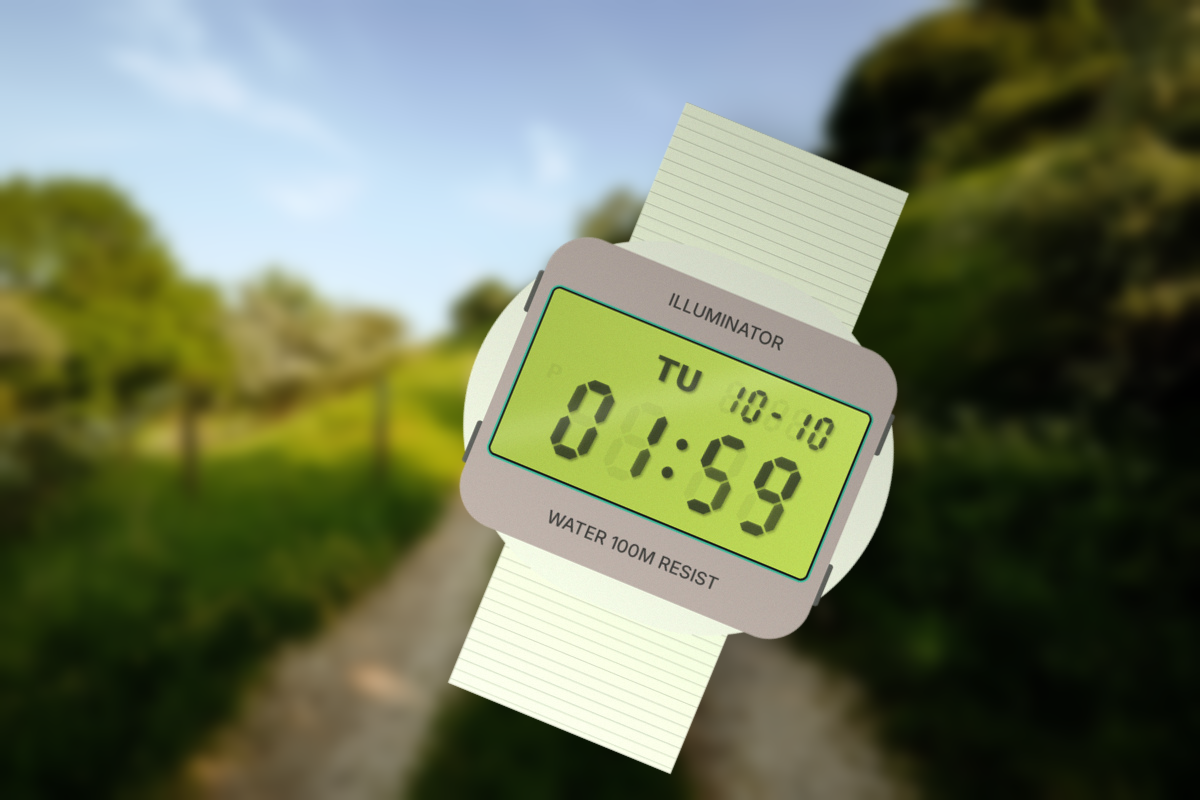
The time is **1:59**
